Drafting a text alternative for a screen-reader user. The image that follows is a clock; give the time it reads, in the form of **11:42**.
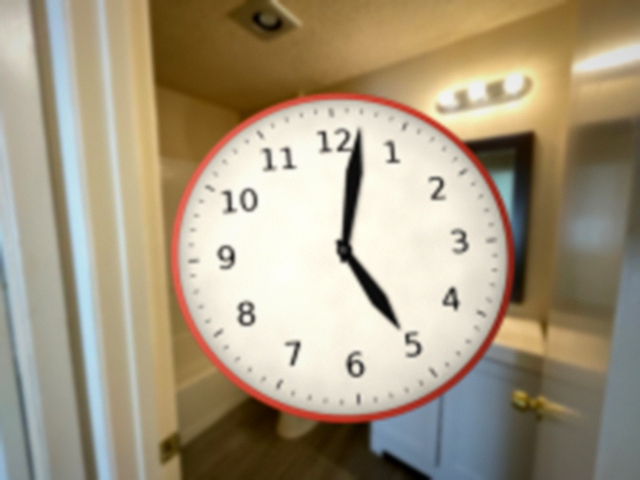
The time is **5:02**
